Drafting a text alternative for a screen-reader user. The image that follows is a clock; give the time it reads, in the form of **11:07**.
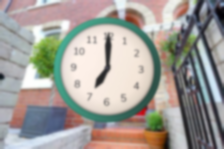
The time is **7:00**
